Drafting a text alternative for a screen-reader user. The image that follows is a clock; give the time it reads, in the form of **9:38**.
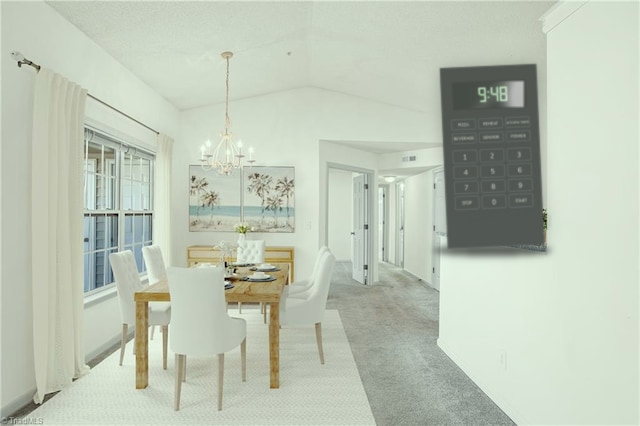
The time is **9:48**
